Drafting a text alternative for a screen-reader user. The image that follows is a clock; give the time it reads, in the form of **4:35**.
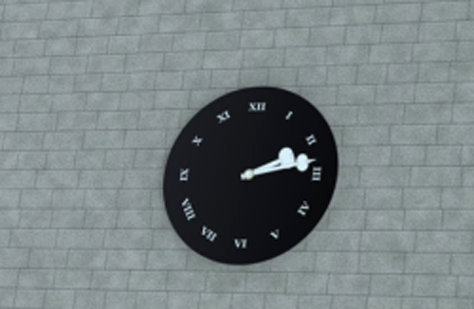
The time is **2:13**
